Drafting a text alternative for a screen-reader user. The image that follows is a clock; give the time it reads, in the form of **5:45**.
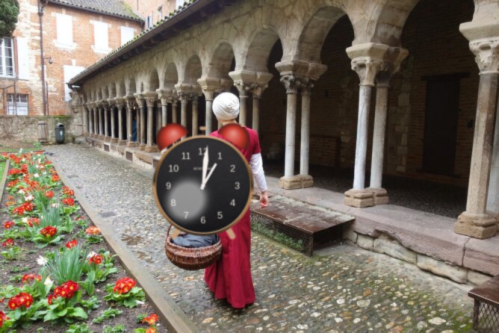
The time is **1:01**
